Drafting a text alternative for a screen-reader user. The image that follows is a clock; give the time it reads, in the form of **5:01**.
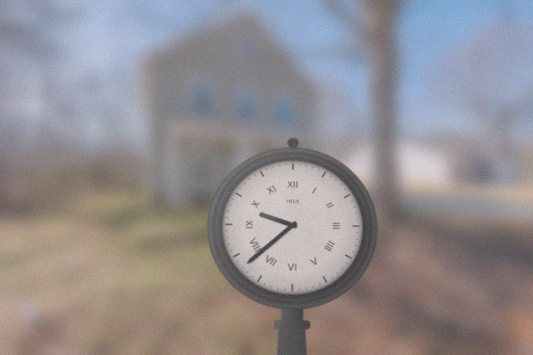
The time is **9:38**
